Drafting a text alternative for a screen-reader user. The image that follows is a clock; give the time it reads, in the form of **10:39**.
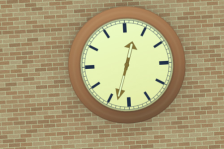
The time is **12:33**
